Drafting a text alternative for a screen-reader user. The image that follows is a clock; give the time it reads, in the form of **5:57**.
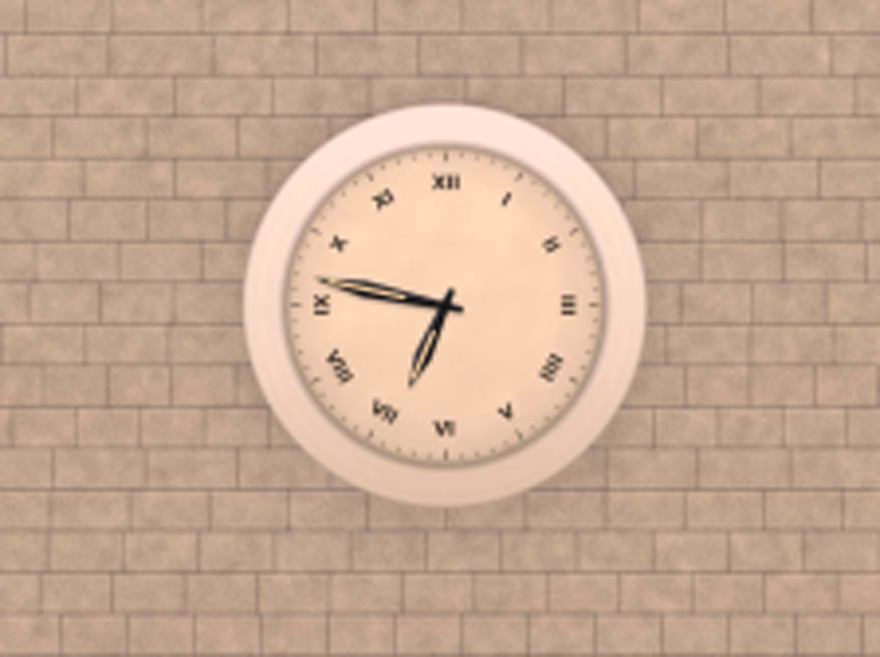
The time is **6:47**
